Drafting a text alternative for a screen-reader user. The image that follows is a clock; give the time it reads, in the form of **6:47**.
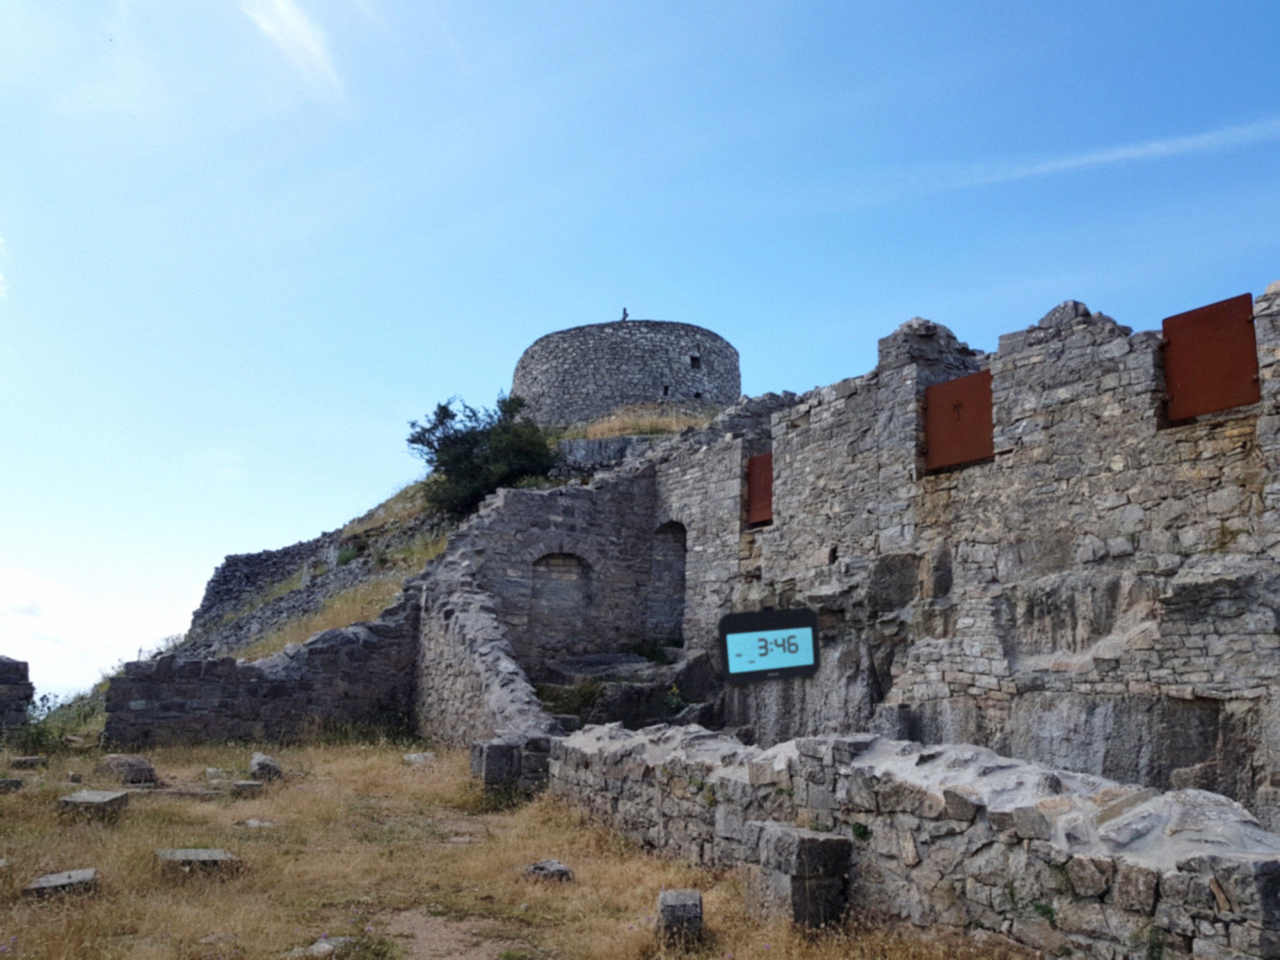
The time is **3:46**
